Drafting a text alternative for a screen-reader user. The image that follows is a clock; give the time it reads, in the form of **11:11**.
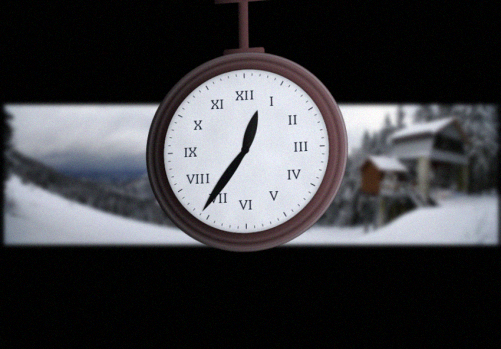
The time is **12:36**
